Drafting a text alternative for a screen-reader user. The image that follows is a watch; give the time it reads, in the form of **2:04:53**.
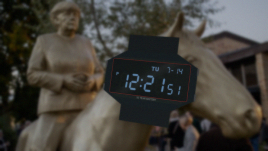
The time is **12:21:51**
